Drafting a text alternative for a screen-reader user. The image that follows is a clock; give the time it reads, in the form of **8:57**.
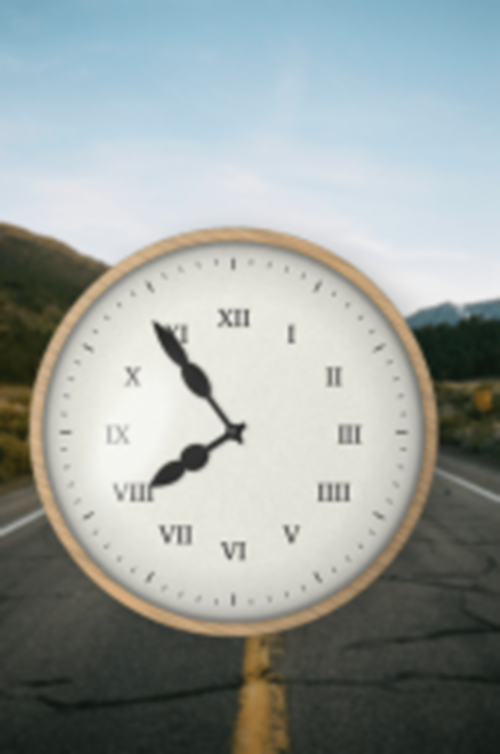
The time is **7:54**
